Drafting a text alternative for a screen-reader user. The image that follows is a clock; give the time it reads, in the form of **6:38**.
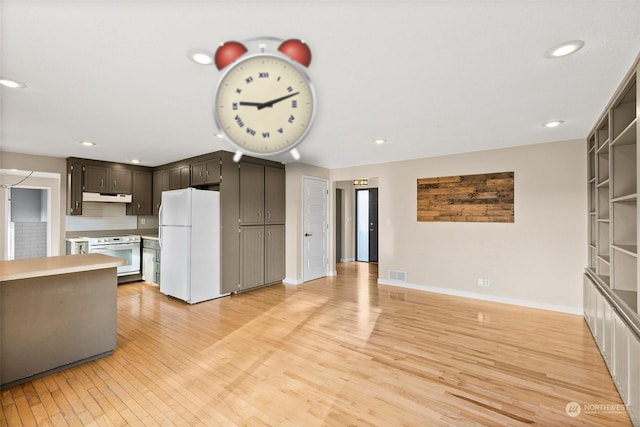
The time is **9:12**
